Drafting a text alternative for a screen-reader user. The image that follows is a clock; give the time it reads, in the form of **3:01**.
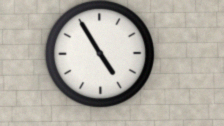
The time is **4:55**
